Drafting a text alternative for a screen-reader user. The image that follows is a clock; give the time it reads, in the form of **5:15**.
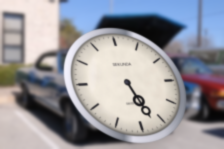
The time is **5:27**
